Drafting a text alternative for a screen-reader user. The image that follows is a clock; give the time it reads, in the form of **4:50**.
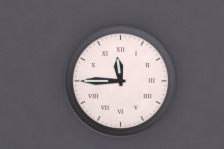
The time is **11:45**
